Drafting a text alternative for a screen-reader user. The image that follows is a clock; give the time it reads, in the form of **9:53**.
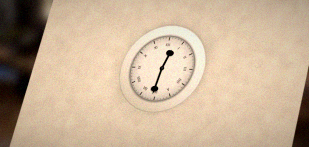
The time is **12:31**
